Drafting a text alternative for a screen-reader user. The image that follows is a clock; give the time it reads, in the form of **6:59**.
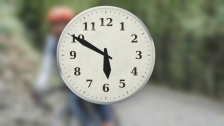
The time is **5:50**
